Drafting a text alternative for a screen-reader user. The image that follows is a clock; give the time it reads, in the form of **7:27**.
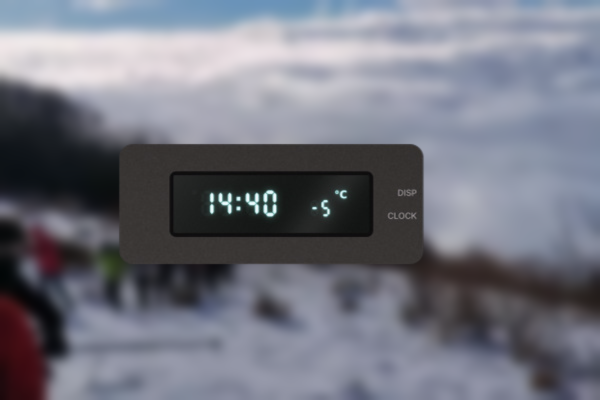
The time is **14:40**
